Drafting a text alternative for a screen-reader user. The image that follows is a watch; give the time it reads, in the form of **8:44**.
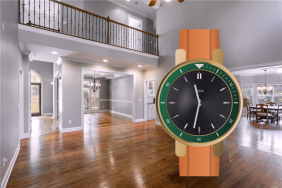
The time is **11:32**
